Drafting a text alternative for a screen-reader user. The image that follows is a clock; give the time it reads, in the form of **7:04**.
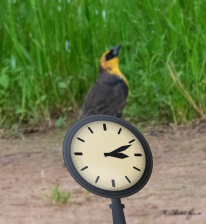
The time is **3:11**
